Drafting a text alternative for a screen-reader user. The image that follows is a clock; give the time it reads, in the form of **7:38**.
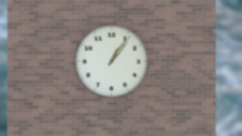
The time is **1:06**
